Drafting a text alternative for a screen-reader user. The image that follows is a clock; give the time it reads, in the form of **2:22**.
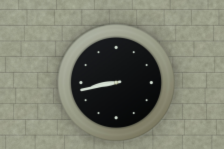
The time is **8:43**
